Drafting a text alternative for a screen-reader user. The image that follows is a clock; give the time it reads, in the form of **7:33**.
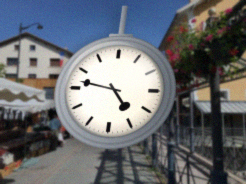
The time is **4:47**
